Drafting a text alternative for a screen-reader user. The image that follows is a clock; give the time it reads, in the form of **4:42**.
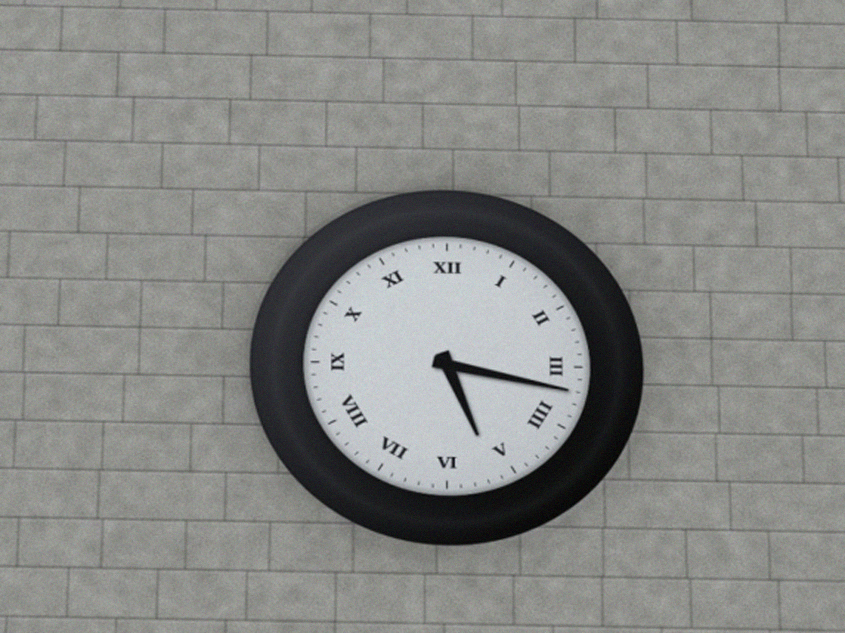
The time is **5:17**
